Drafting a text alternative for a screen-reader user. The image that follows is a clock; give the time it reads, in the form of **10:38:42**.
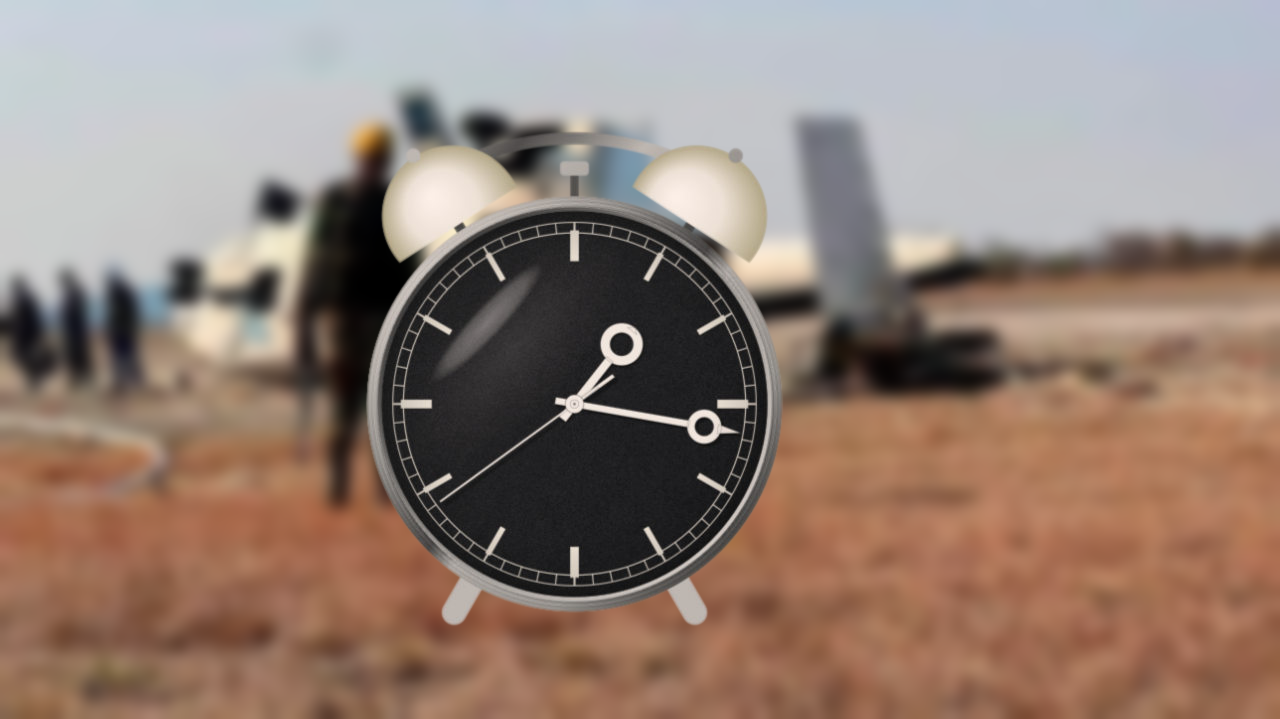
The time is **1:16:39**
